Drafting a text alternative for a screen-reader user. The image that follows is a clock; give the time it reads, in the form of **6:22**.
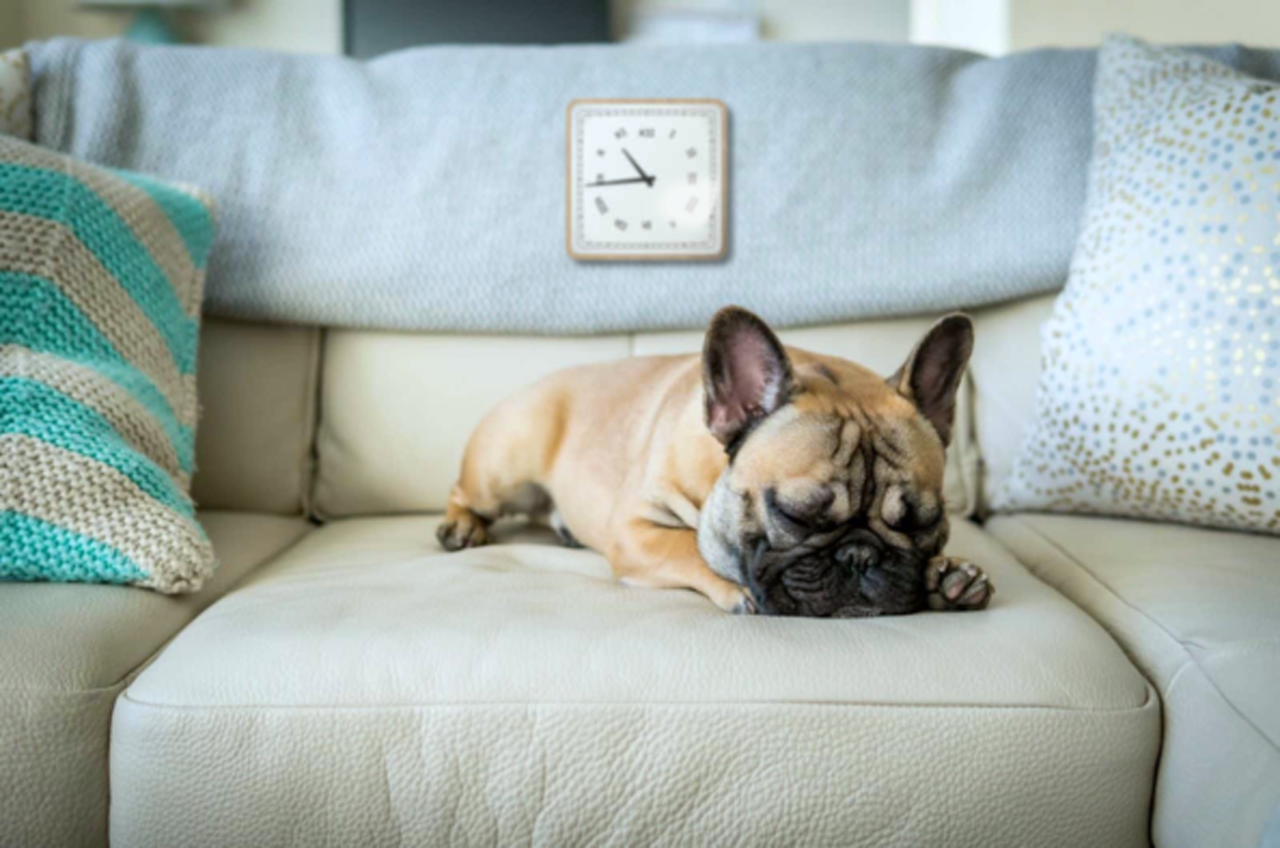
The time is **10:44**
